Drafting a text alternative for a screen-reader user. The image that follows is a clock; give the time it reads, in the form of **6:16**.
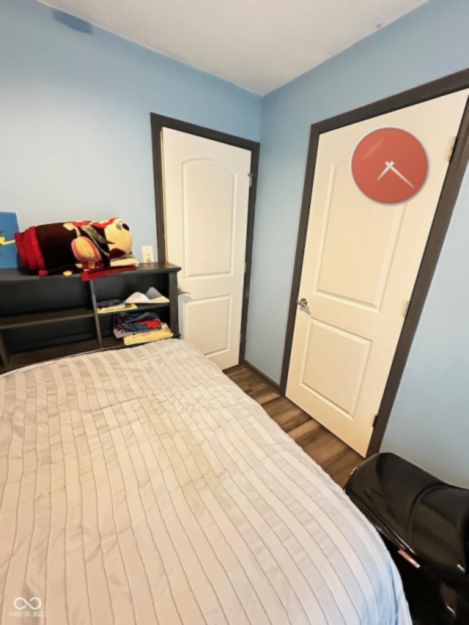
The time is **7:22**
